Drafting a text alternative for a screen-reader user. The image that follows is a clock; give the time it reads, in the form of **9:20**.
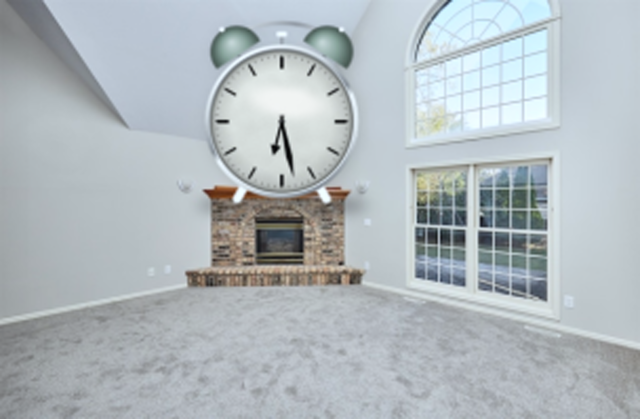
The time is **6:28**
